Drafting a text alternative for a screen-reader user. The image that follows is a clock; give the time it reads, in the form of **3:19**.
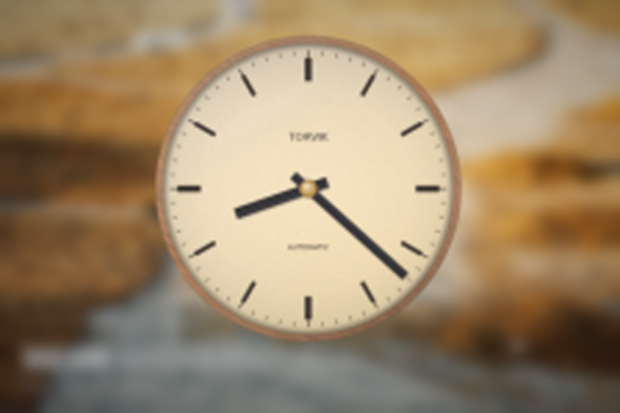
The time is **8:22**
